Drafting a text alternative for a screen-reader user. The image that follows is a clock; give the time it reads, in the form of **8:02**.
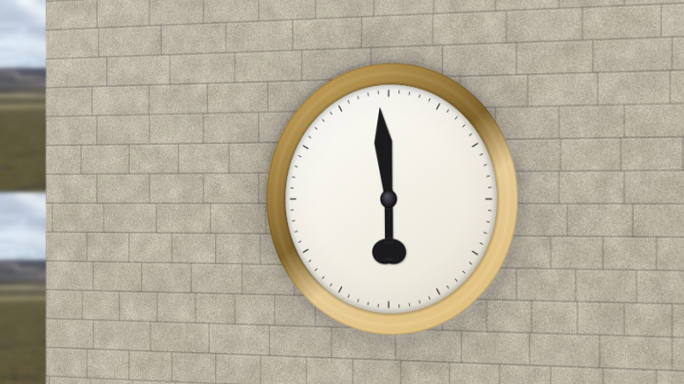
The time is **5:59**
